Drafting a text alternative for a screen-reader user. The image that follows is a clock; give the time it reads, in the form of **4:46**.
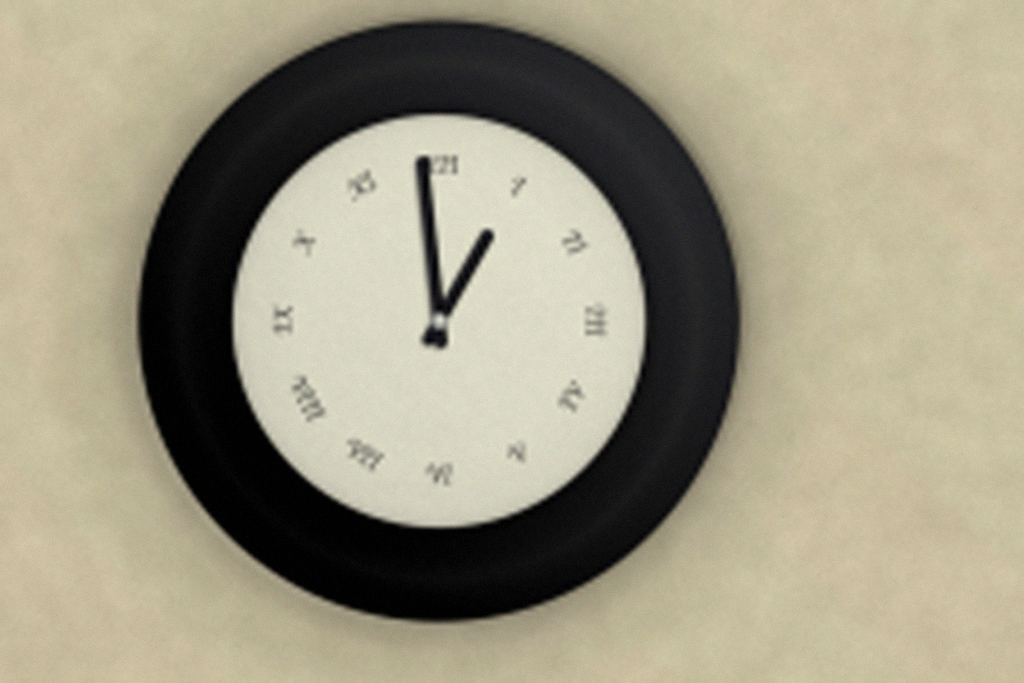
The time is **12:59**
